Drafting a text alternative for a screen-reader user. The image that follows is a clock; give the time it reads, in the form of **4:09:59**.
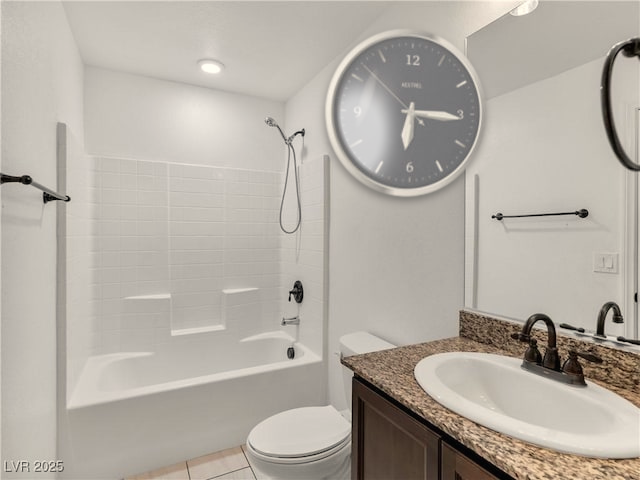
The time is **6:15:52**
